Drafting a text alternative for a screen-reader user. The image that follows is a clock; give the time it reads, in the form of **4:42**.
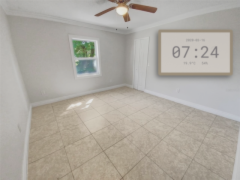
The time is **7:24**
